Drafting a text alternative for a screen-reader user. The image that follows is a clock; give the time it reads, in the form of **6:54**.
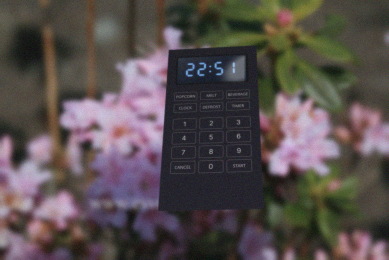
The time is **22:51**
